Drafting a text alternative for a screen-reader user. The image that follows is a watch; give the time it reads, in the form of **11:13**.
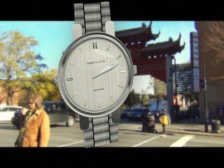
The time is **2:12**
